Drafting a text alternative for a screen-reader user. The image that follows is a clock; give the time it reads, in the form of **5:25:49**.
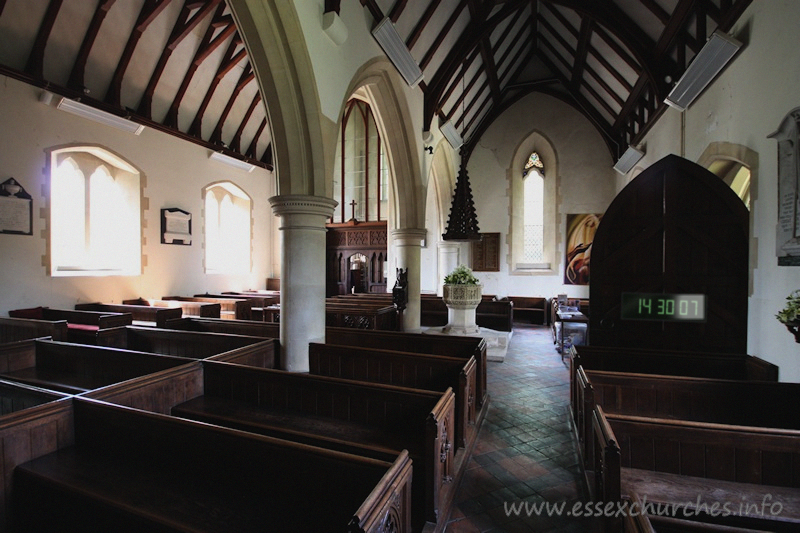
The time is **14:30:07**
